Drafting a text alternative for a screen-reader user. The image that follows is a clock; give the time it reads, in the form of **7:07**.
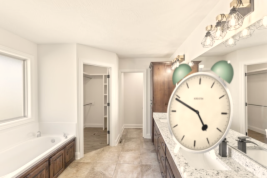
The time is **4:49**
